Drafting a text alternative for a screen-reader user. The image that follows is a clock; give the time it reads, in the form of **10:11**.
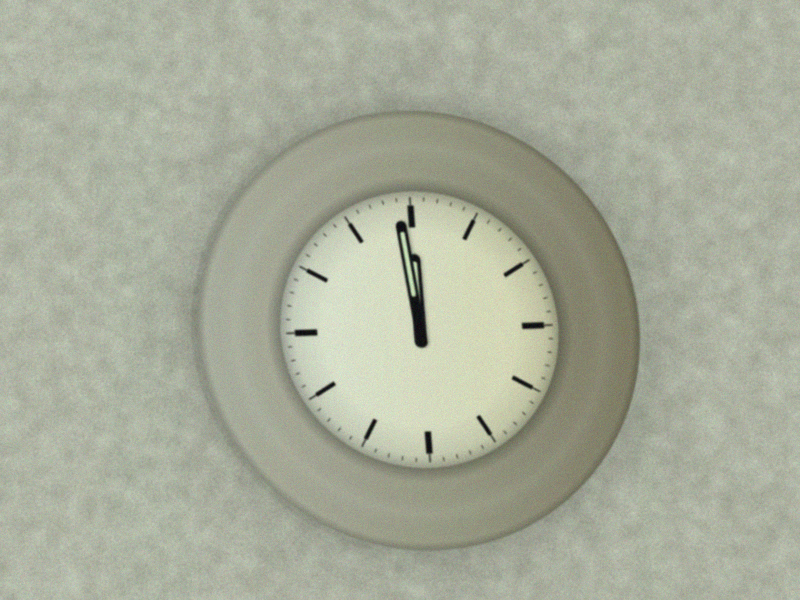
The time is **11:59**
